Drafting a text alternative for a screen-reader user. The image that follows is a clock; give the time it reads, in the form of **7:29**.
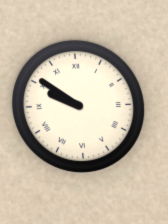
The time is **9:51**
